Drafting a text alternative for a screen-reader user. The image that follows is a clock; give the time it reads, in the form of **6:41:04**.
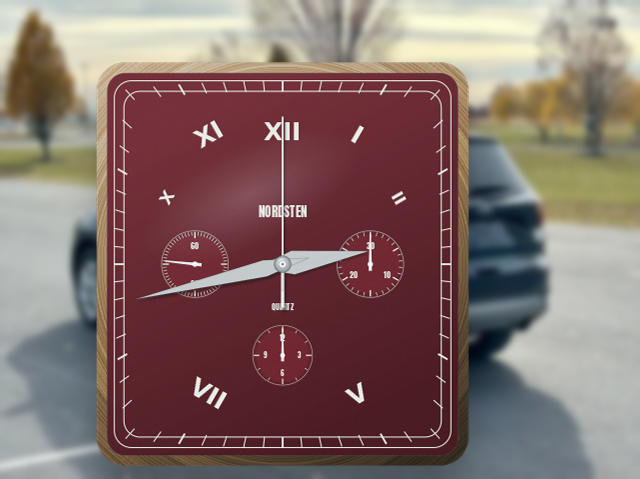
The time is **2:42:46**
